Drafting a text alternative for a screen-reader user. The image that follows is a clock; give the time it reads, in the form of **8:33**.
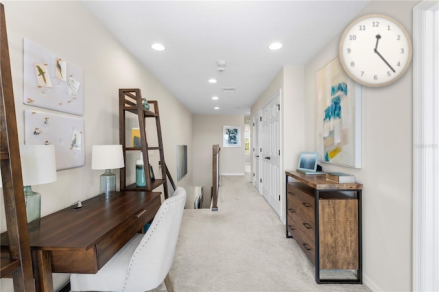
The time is **12:23**
